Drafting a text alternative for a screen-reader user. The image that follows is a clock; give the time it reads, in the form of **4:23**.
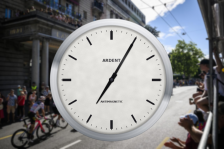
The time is **7:05**
